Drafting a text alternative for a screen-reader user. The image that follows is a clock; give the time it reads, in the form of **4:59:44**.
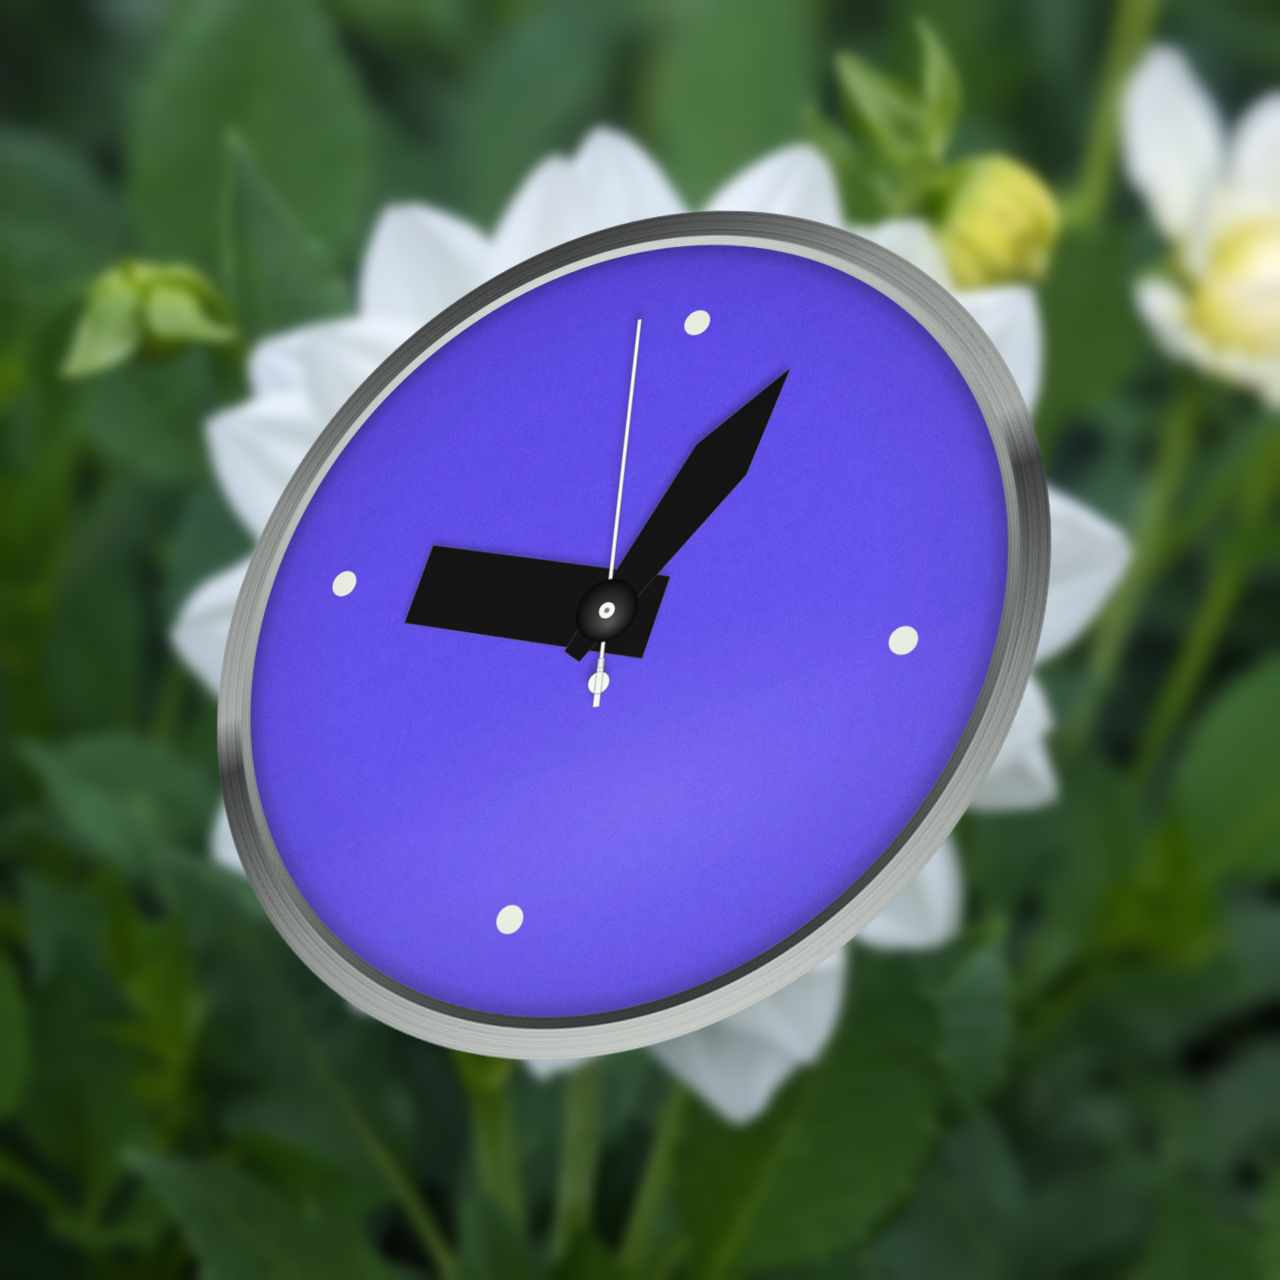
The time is **9:03:58**
